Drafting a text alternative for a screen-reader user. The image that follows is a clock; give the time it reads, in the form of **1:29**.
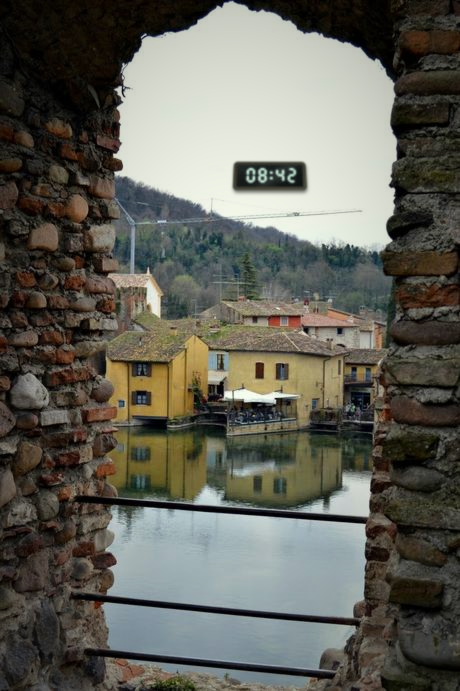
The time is **8:42**
